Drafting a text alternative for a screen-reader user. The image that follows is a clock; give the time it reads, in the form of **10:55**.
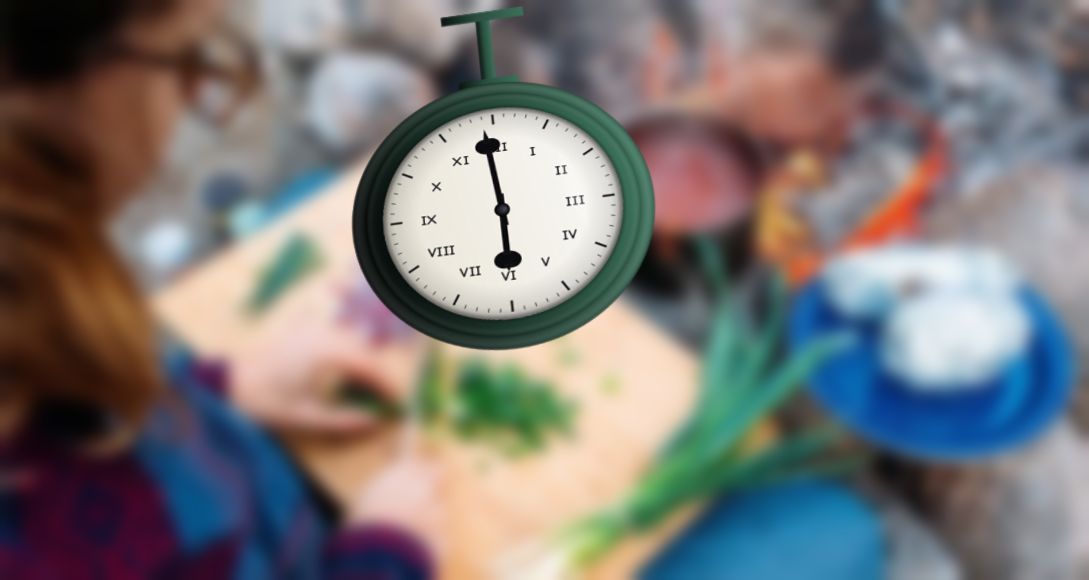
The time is **5:59**
